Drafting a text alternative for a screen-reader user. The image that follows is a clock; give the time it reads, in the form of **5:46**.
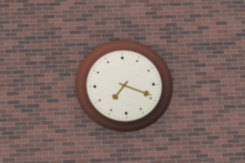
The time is **7:19**
